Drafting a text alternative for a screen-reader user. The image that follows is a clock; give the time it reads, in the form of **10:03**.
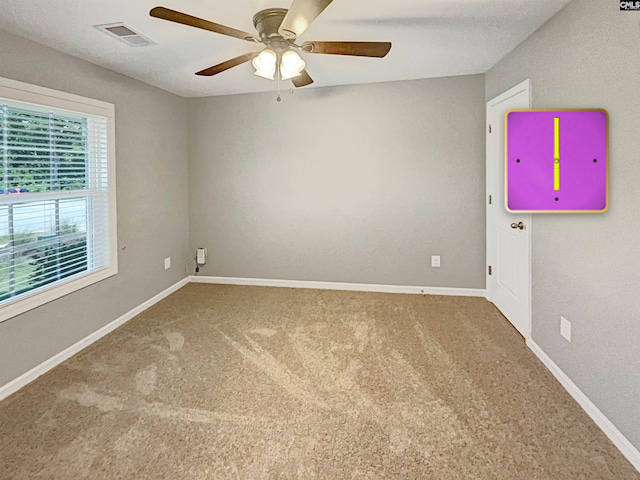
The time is **6:00**
